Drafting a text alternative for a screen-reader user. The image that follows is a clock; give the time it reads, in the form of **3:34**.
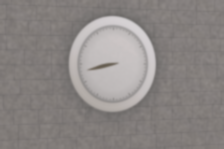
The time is **8:43**
